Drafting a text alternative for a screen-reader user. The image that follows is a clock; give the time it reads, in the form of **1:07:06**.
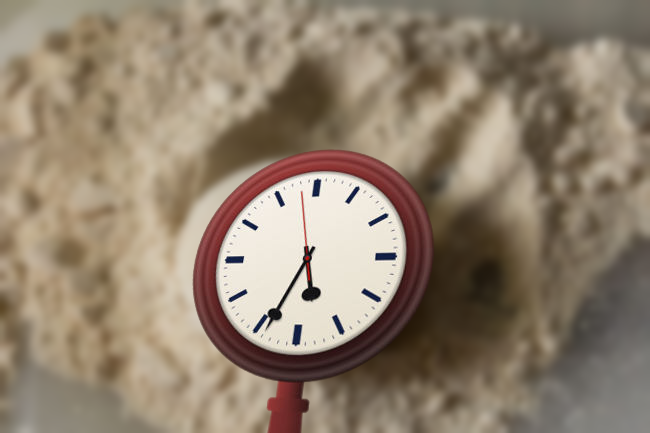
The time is **5:33:58**
